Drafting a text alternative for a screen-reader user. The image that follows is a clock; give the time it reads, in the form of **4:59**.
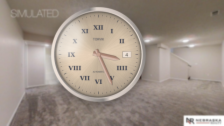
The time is **3:26**
